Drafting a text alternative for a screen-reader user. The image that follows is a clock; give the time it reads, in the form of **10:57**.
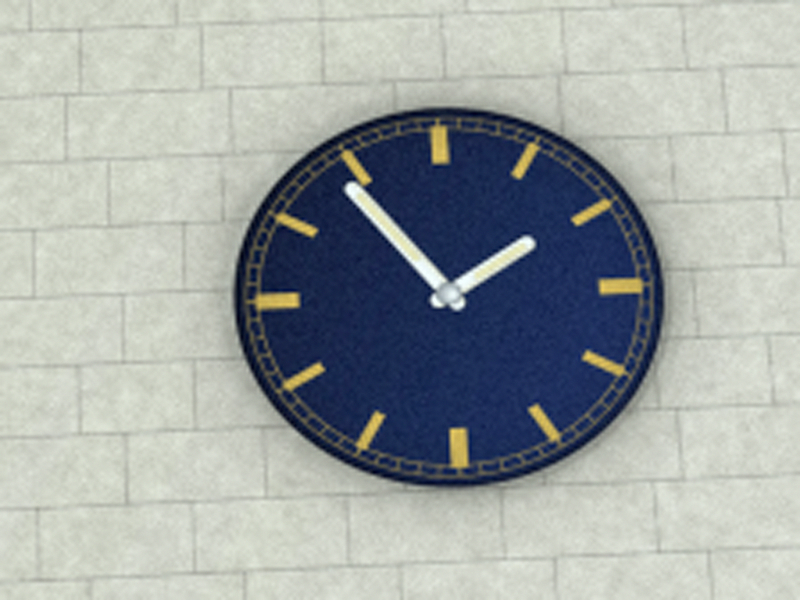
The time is **1:54**
